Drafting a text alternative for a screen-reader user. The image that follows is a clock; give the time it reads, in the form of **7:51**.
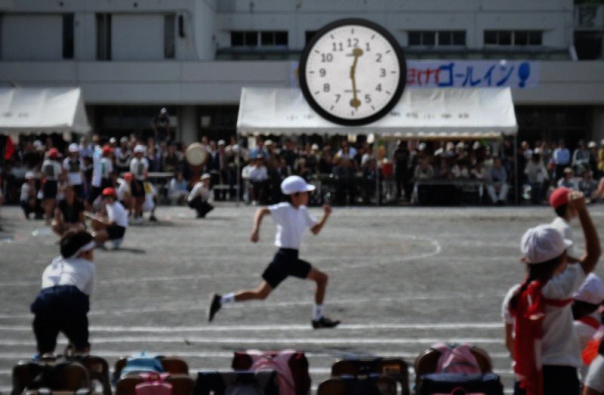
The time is **12:29**
